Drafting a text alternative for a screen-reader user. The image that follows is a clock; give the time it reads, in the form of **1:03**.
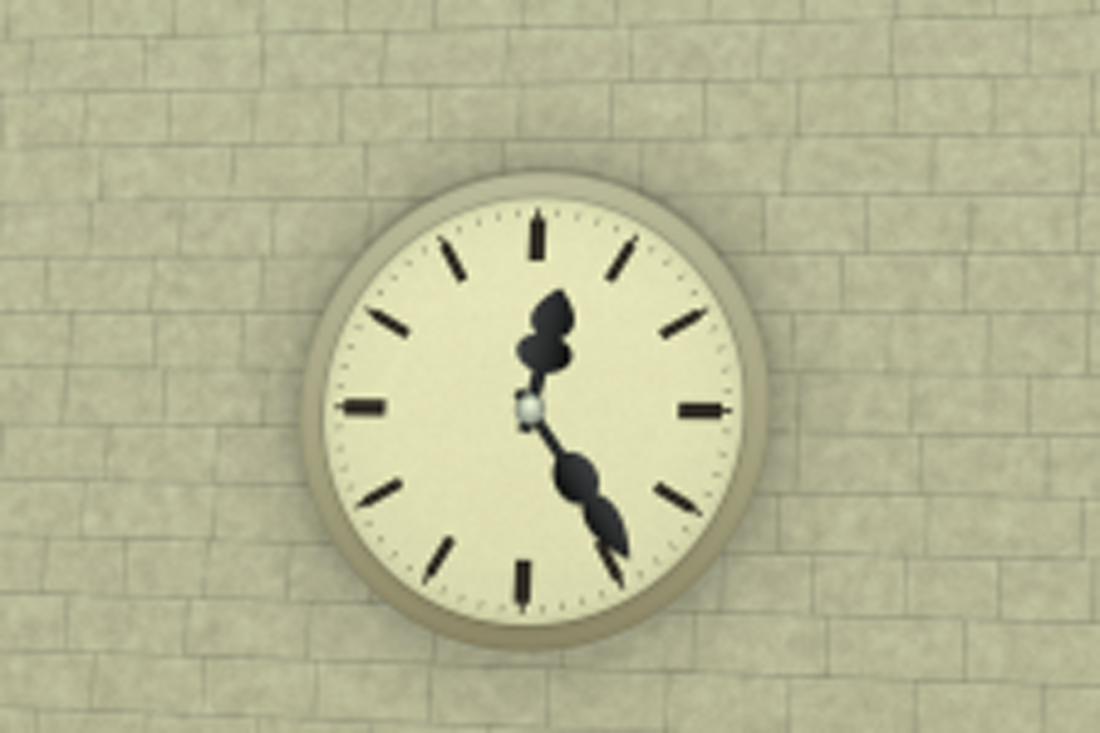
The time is **12:24**
